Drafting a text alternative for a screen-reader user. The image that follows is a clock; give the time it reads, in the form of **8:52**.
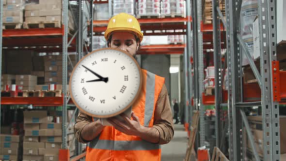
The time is **8:51**
